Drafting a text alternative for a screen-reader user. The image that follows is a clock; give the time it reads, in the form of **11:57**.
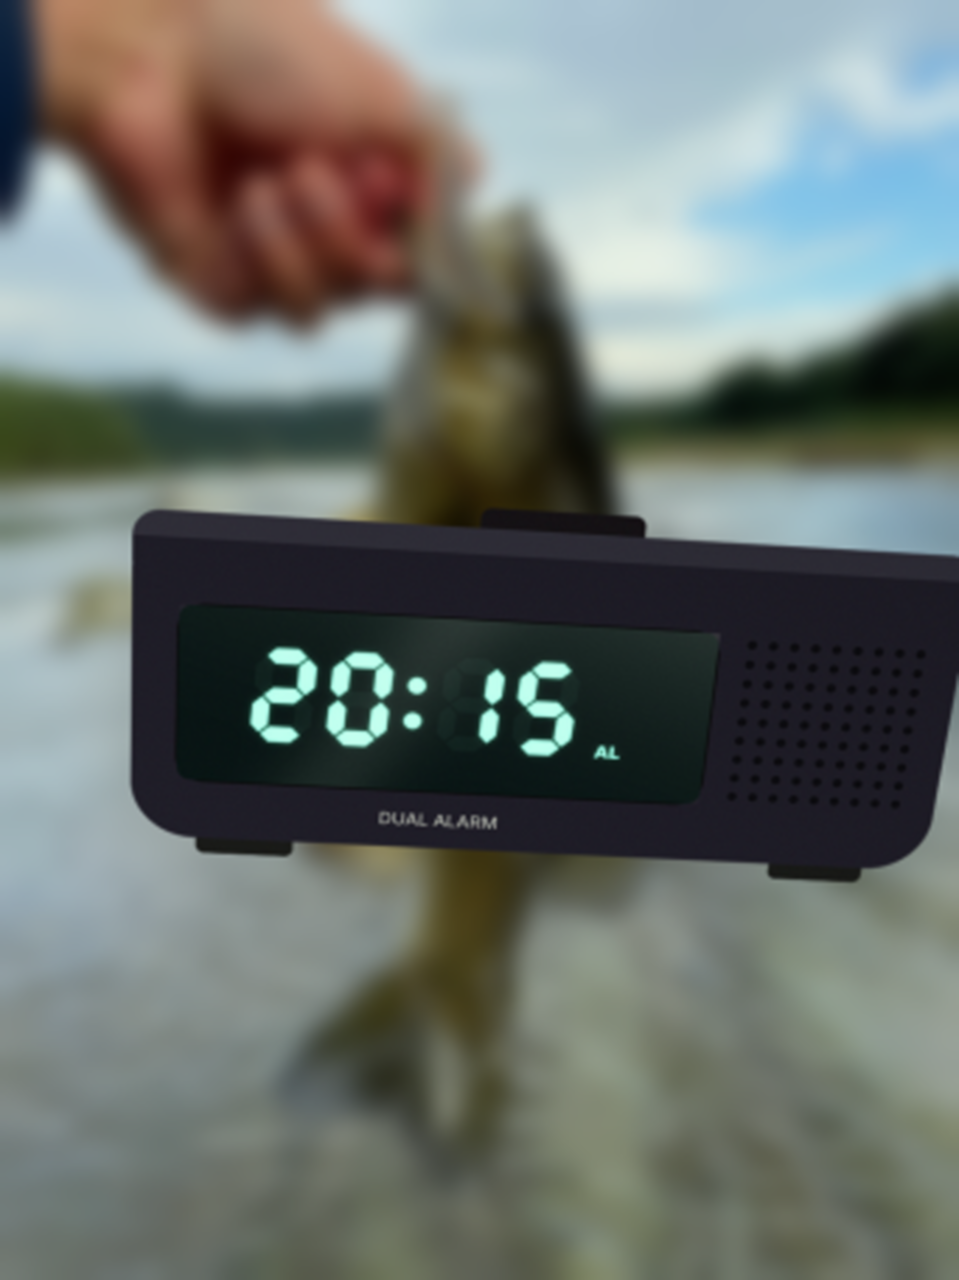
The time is **20:15**
